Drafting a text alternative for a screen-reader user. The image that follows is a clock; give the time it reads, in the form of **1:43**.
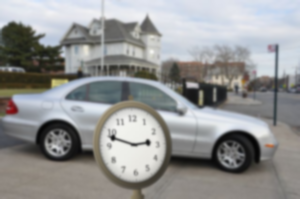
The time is **2:48**
